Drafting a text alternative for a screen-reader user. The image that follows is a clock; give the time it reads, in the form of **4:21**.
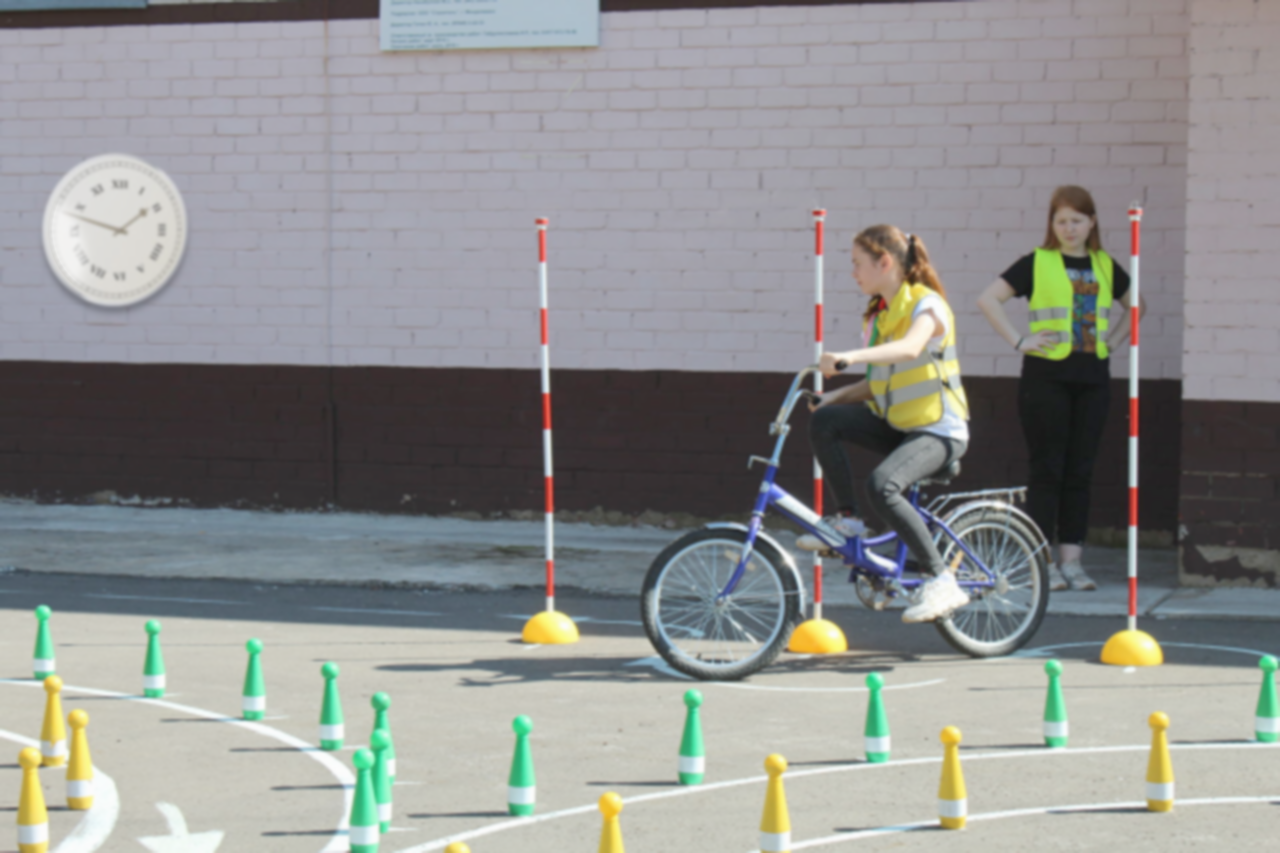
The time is **1:48**
